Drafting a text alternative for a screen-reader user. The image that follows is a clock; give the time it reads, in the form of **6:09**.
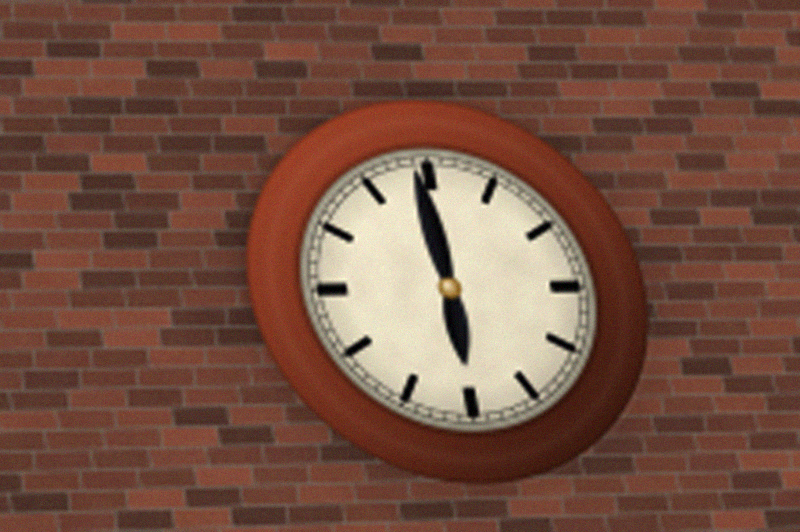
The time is **5:59**
